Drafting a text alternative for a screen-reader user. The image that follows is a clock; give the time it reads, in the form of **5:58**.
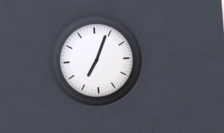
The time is **7:04**
